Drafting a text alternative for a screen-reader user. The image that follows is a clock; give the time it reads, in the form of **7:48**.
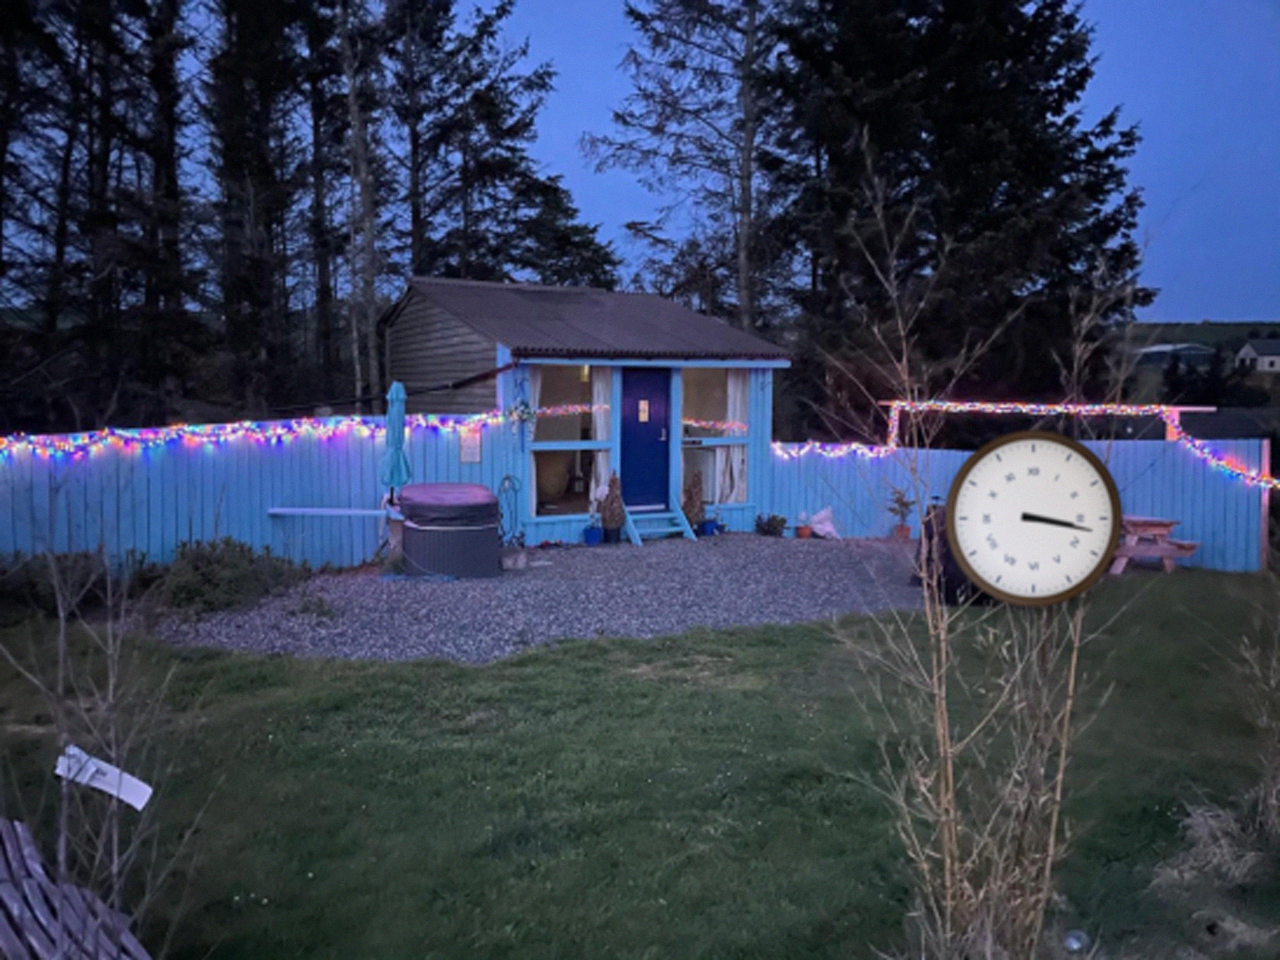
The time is **3:17**
